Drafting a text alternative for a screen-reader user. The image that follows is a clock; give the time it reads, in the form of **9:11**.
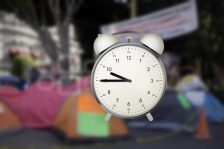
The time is **9:45**
